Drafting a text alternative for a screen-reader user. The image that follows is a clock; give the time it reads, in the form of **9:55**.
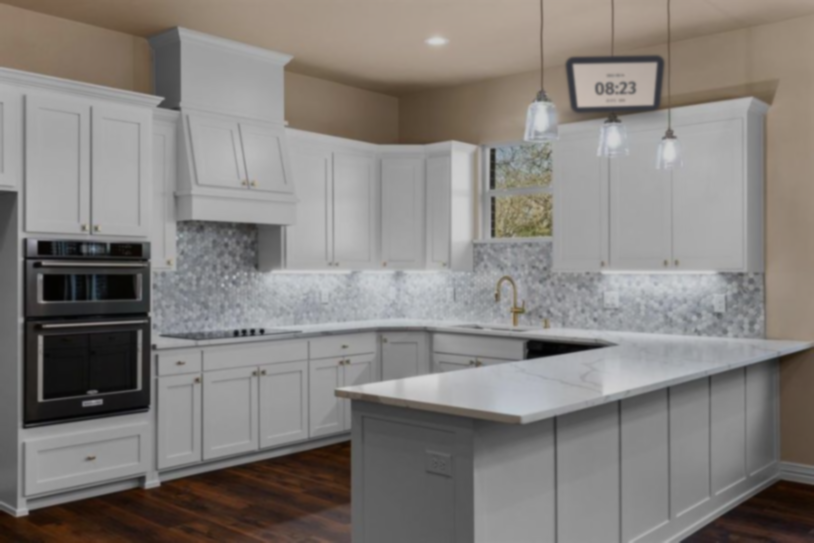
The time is **8:23**
